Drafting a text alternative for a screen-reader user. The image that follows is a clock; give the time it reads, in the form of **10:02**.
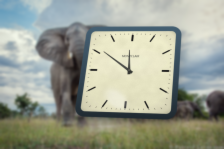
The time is **11:51**
